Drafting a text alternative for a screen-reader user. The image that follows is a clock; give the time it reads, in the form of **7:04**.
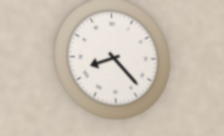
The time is **8:23**
